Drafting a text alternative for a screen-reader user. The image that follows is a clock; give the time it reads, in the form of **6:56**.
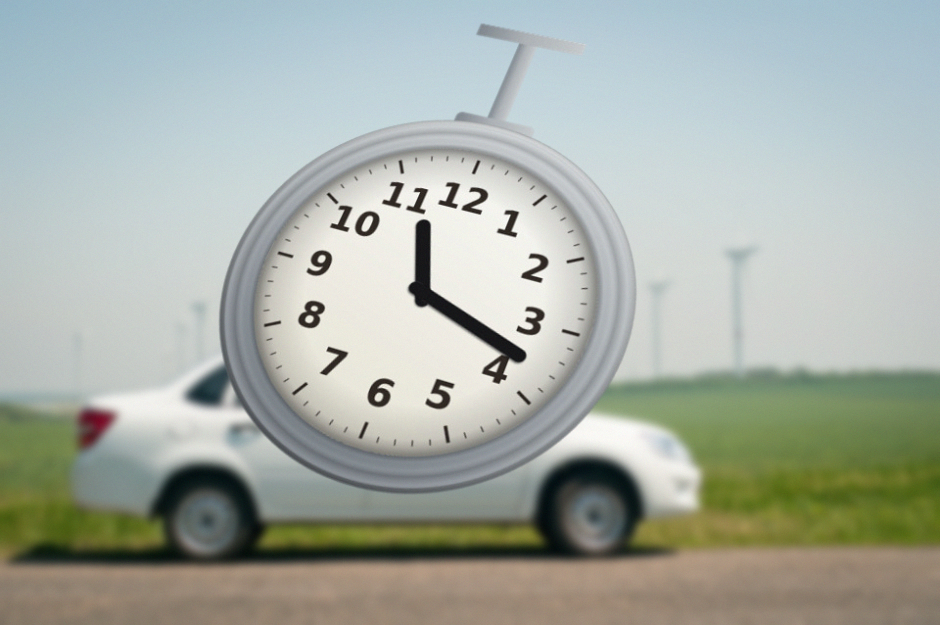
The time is **11:18**
